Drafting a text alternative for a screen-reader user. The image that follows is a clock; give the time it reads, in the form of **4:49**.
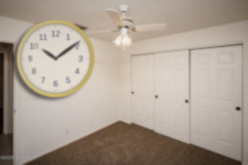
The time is **10:09**
